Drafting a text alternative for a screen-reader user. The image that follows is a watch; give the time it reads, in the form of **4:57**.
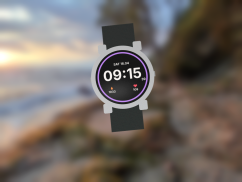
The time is **9:15**
